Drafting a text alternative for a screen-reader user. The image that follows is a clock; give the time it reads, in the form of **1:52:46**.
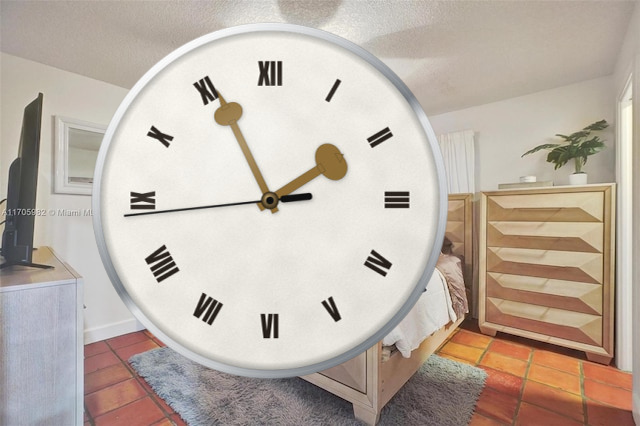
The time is **1:55:44**
